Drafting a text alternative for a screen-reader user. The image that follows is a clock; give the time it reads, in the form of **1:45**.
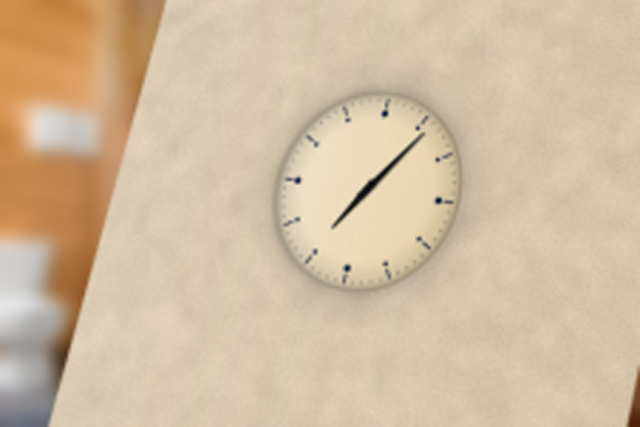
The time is **7:06**
